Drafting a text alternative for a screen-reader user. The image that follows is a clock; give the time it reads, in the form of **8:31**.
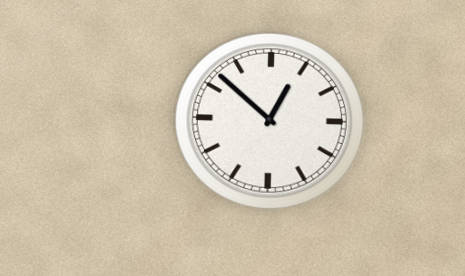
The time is **12:52**
